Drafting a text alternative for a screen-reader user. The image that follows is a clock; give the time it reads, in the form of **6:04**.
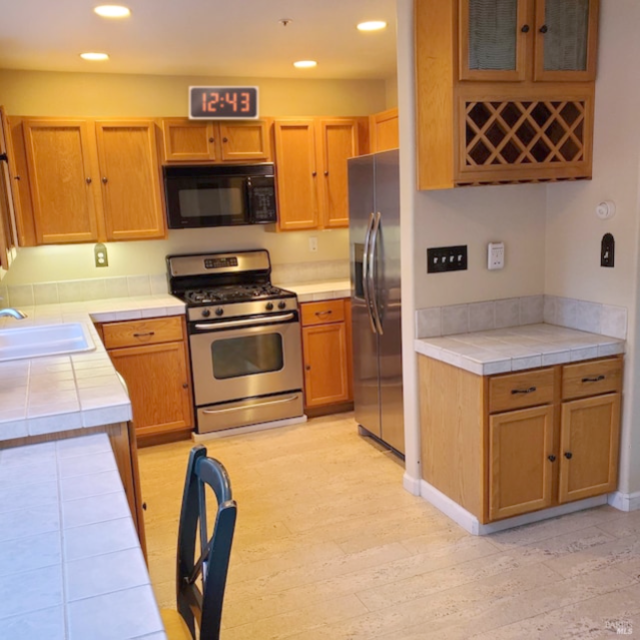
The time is **12:43**
